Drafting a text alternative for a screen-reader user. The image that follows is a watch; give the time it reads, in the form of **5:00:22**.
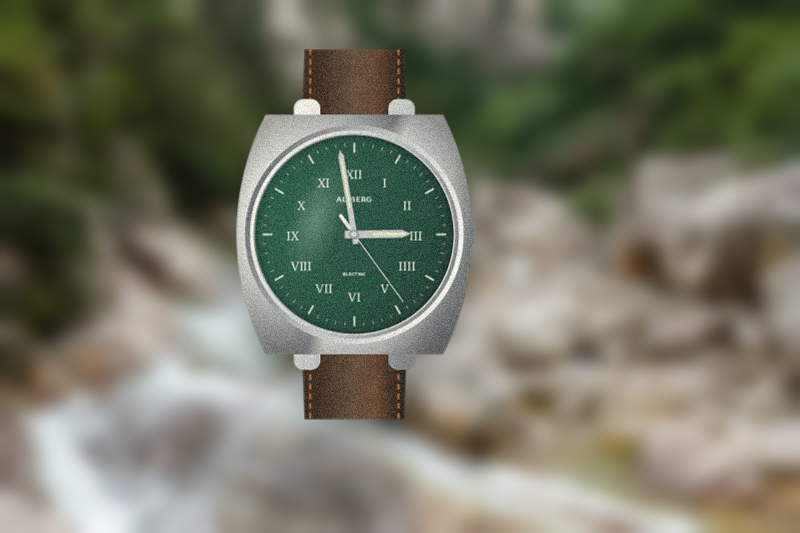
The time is **2:58:24**
